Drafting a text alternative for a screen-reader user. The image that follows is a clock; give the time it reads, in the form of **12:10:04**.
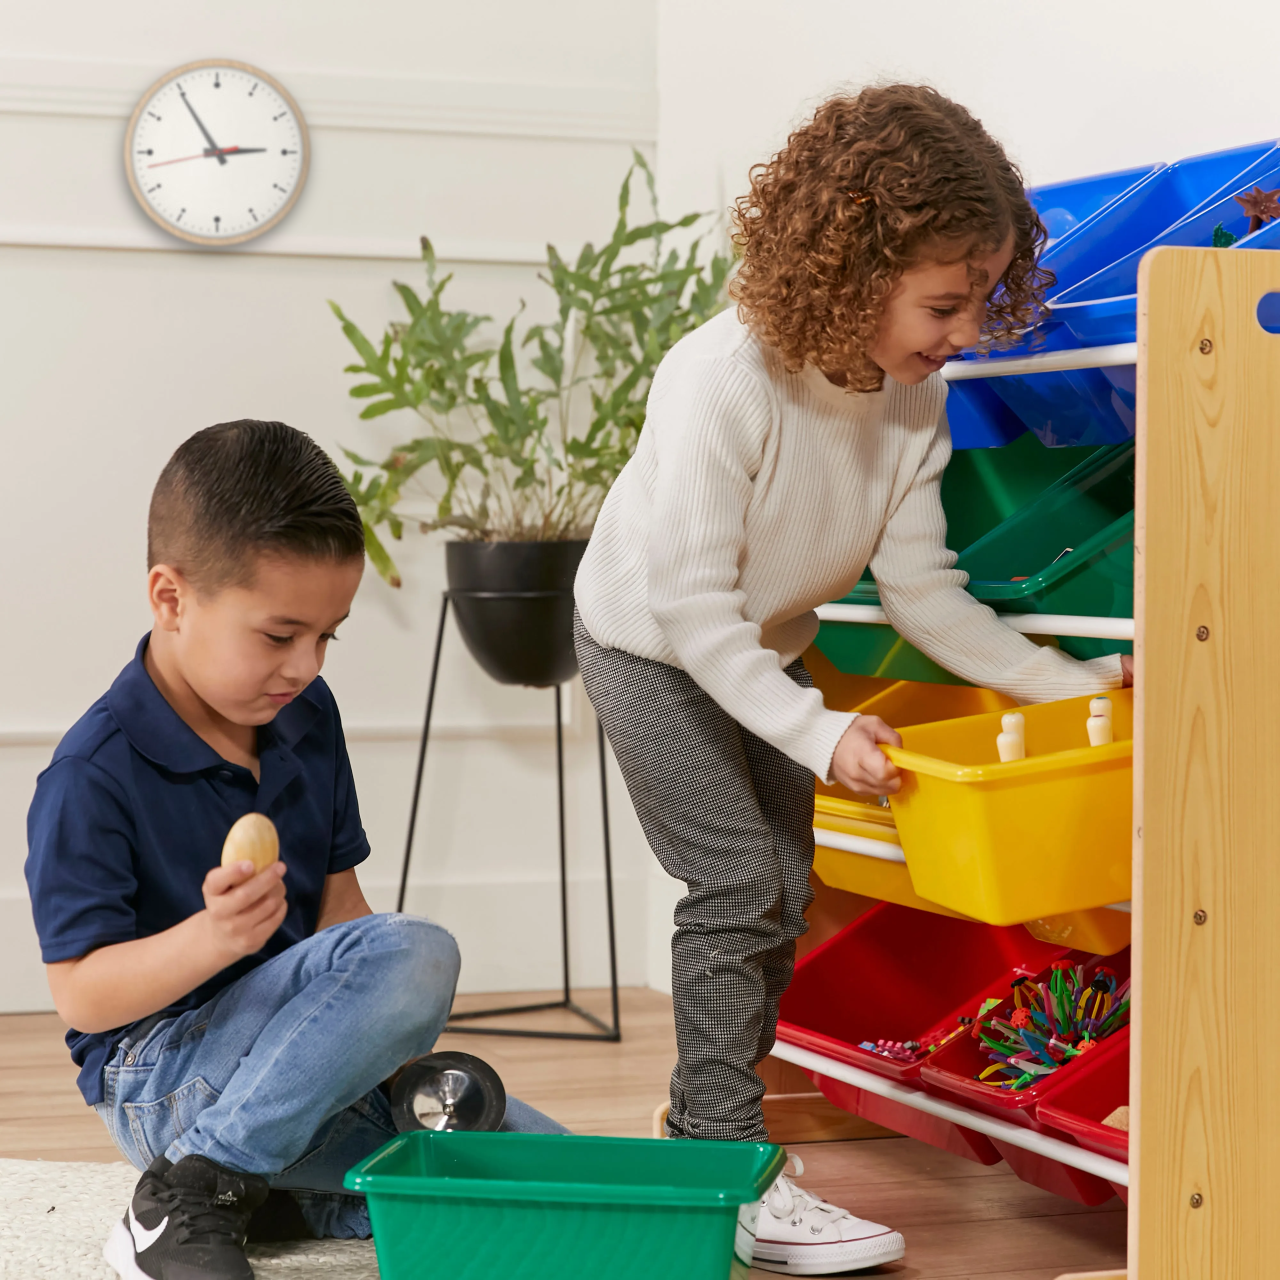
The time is **2:54:43**
